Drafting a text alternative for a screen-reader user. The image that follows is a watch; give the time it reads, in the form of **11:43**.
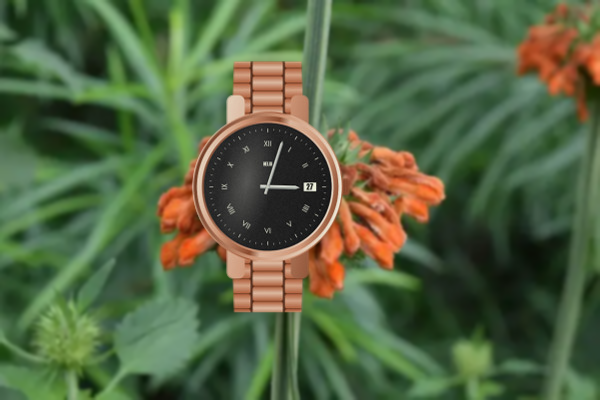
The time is **3:03**
